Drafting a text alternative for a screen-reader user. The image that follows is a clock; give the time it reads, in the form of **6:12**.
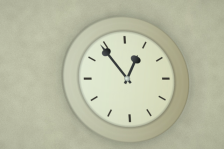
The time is **12:54**
